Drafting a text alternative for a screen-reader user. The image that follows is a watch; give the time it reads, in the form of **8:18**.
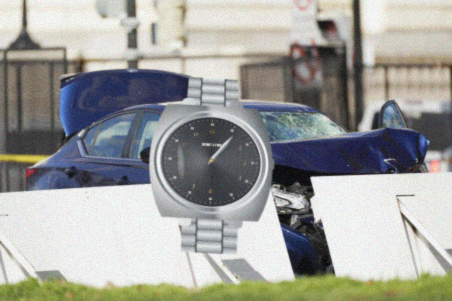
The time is **1:06**
